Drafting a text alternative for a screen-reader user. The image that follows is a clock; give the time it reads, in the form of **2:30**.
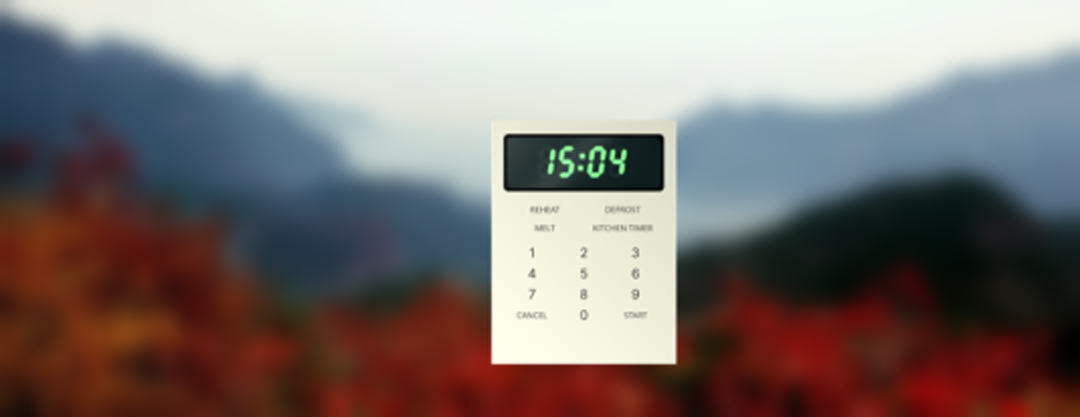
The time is **15:04**
